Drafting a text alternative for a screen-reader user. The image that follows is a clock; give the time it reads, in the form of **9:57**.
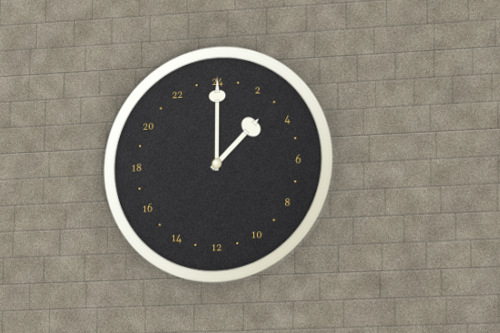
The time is **3:00**
